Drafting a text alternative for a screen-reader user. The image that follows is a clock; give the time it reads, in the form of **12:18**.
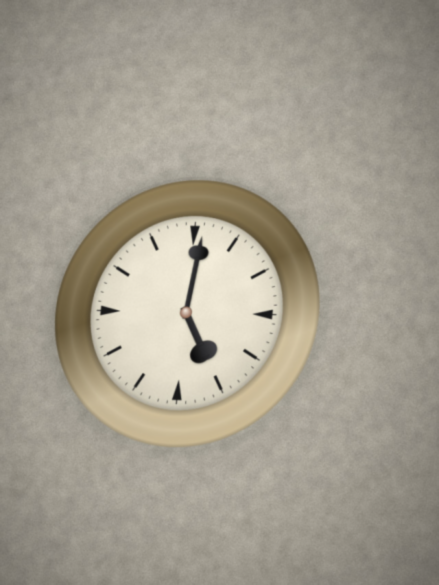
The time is **5:01**
